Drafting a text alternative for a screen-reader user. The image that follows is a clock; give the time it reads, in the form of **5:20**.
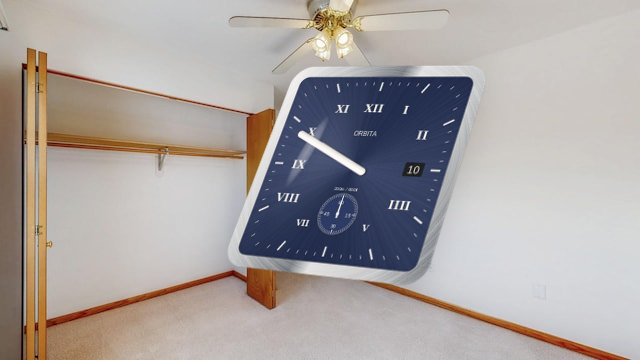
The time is **9:49**
